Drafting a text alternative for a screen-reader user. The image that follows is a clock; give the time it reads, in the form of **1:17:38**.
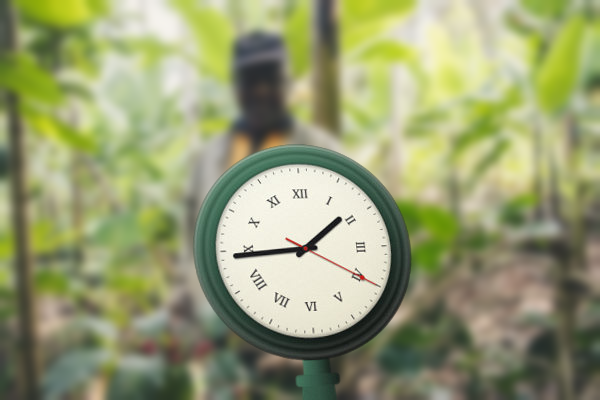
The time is **1:44:20**
